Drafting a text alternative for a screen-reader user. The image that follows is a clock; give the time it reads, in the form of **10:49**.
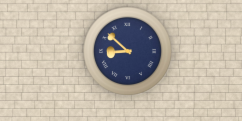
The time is **8:52**
